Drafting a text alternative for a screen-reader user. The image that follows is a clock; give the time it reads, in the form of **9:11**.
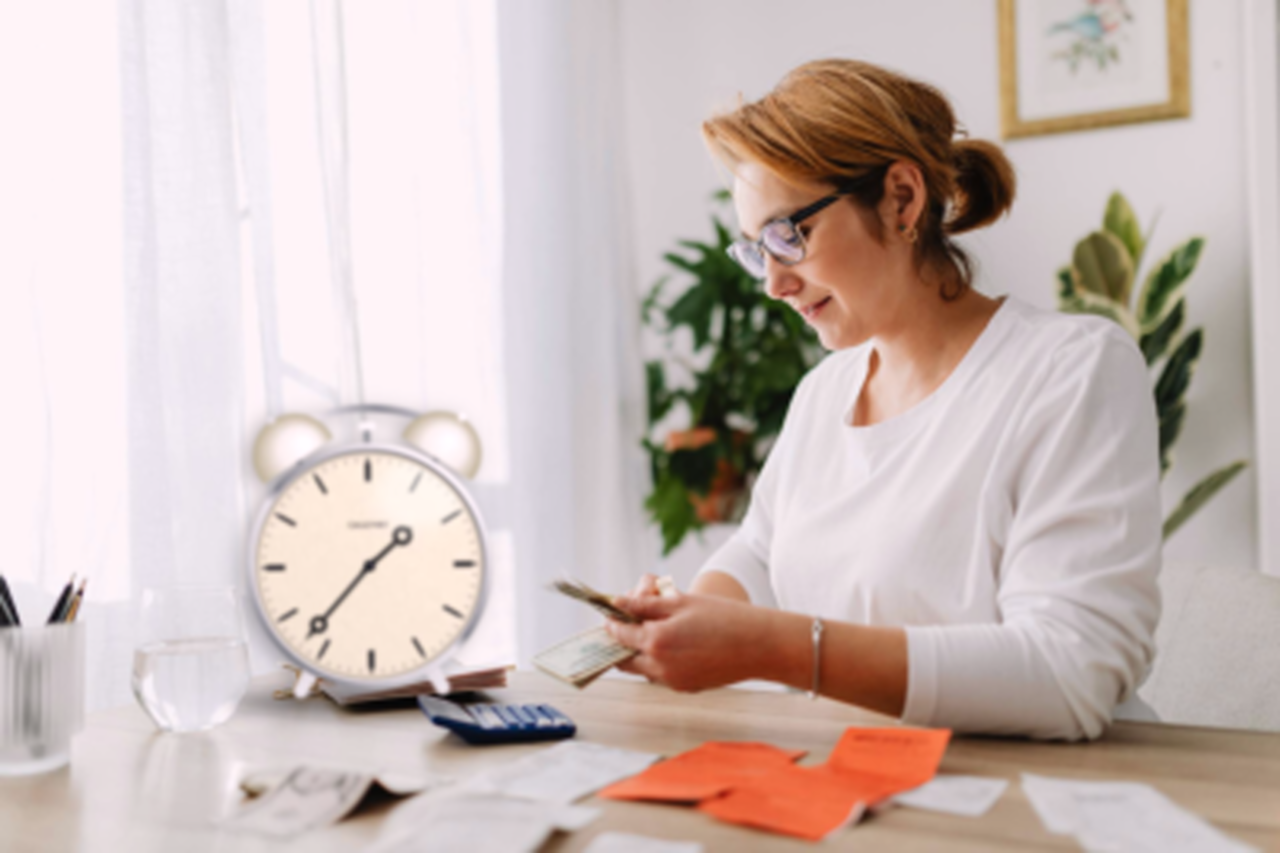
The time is **1:37**
